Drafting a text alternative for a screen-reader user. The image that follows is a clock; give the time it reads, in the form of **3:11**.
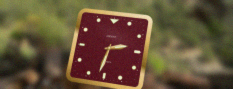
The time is **2:32**
